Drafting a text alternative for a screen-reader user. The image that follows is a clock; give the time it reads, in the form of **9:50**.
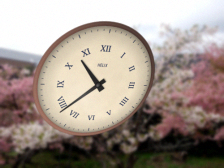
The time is **10:38**
